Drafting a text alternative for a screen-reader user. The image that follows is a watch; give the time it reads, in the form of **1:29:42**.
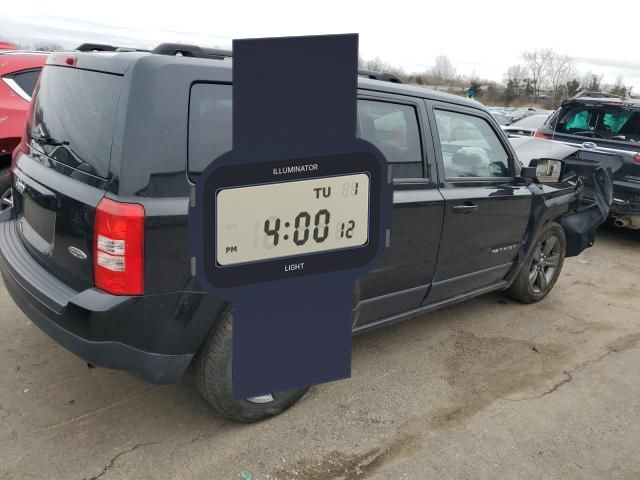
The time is **4:00:12**
